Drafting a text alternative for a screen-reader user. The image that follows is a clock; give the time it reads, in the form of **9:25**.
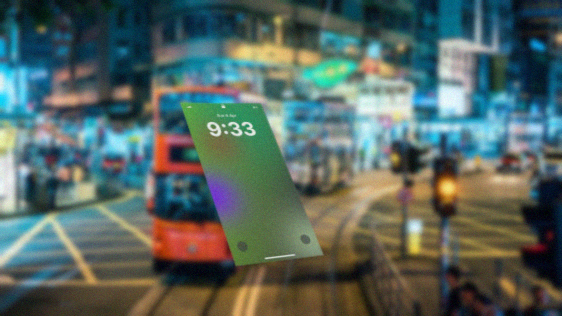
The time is **9:33**
